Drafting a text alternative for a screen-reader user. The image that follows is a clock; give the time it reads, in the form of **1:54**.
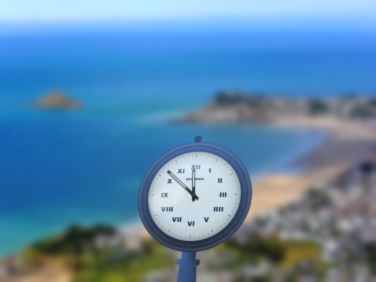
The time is **11:52**
